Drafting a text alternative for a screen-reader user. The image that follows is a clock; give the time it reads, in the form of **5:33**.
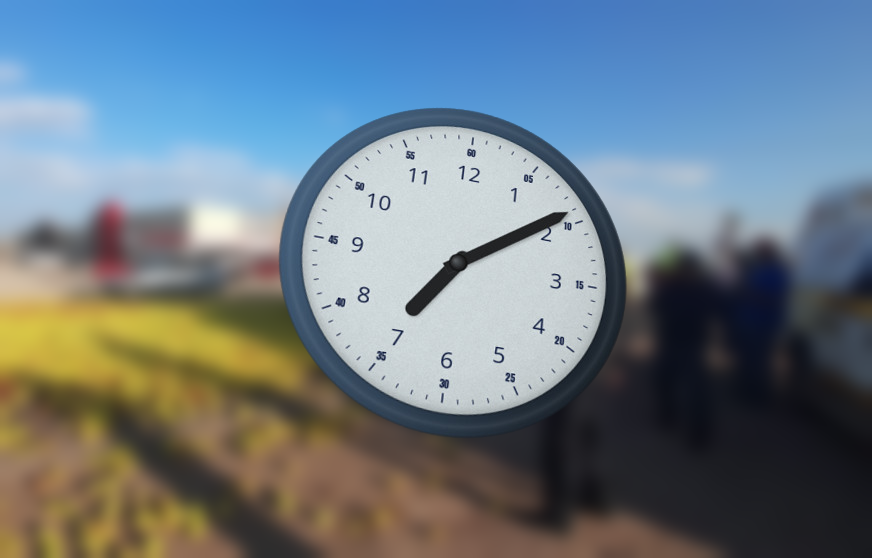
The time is **7:09**
